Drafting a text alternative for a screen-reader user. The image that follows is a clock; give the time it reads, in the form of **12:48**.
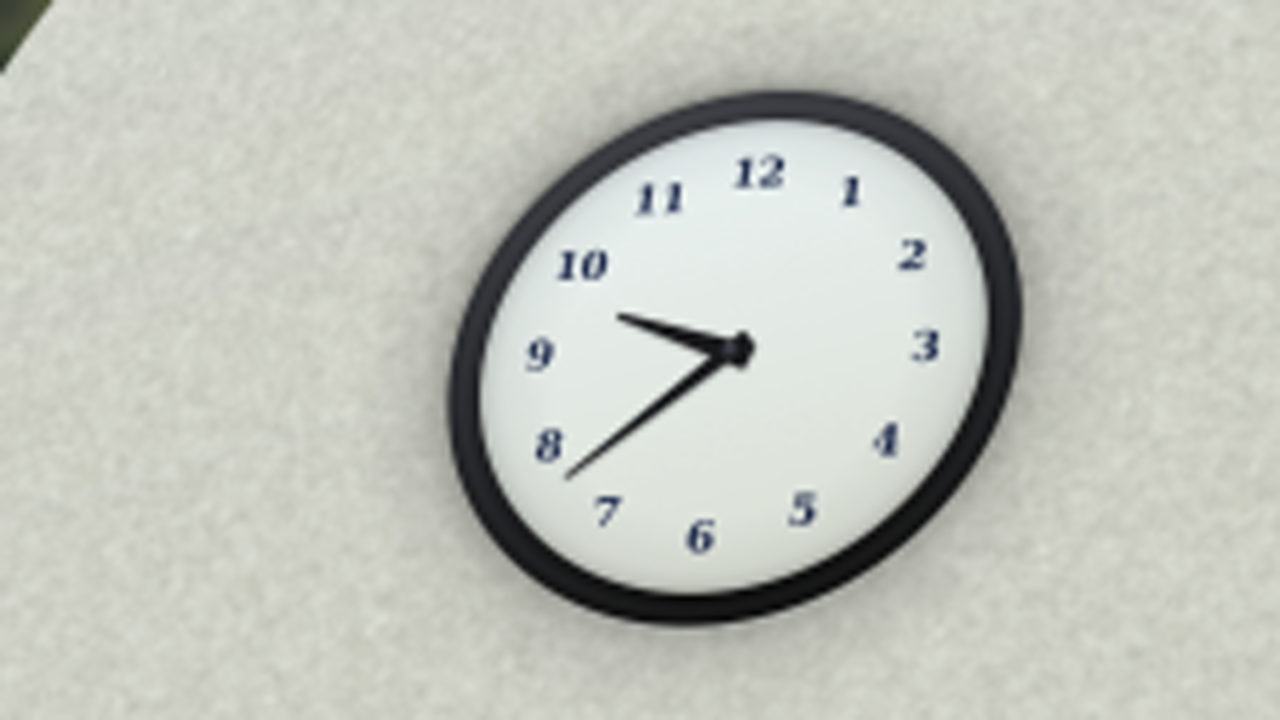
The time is **9:38**
